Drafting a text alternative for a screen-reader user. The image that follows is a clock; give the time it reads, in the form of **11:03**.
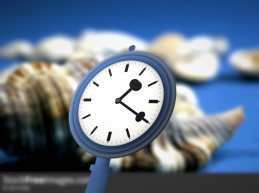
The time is **1:20**
